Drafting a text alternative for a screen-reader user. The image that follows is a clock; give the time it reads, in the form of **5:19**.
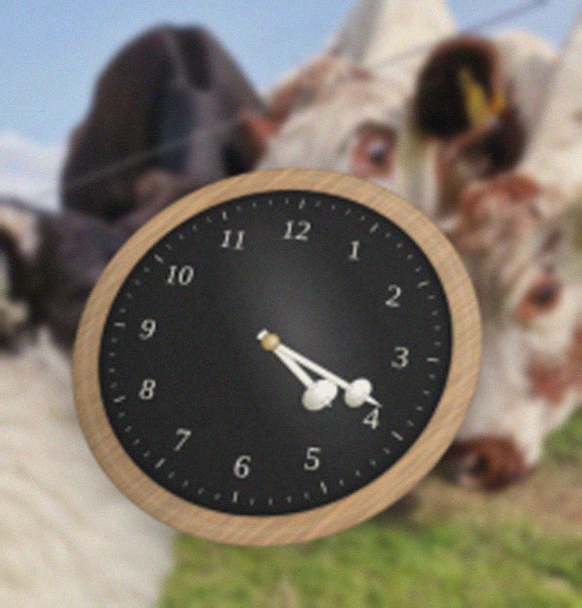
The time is **4:19**
